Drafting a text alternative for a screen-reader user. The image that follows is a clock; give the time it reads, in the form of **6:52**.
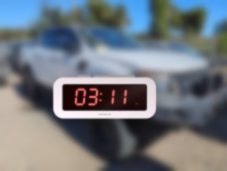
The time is **3:11**
